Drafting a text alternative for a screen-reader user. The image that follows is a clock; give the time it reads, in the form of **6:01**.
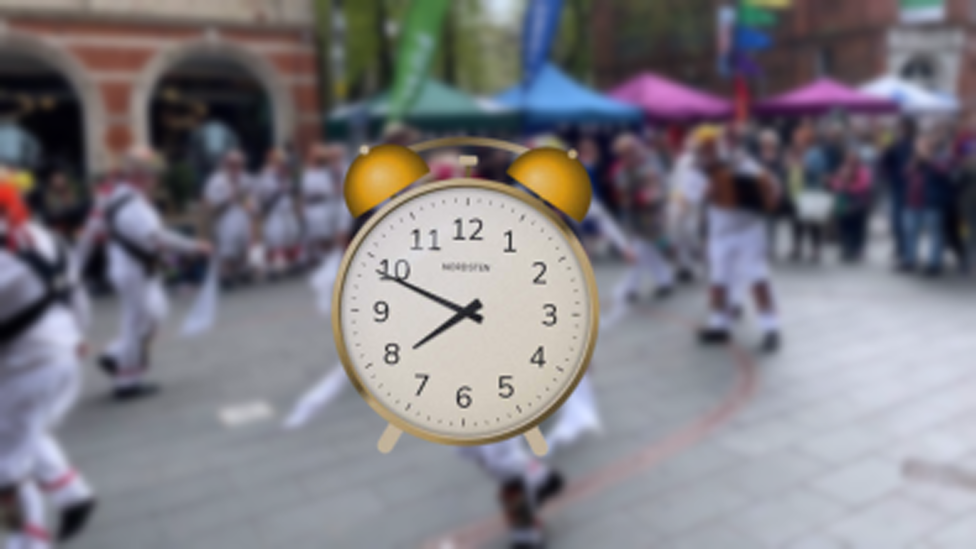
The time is **7:49**
